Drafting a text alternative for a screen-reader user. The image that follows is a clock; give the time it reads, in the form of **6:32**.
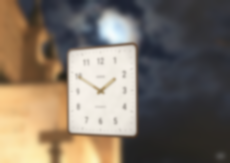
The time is **1:50**
